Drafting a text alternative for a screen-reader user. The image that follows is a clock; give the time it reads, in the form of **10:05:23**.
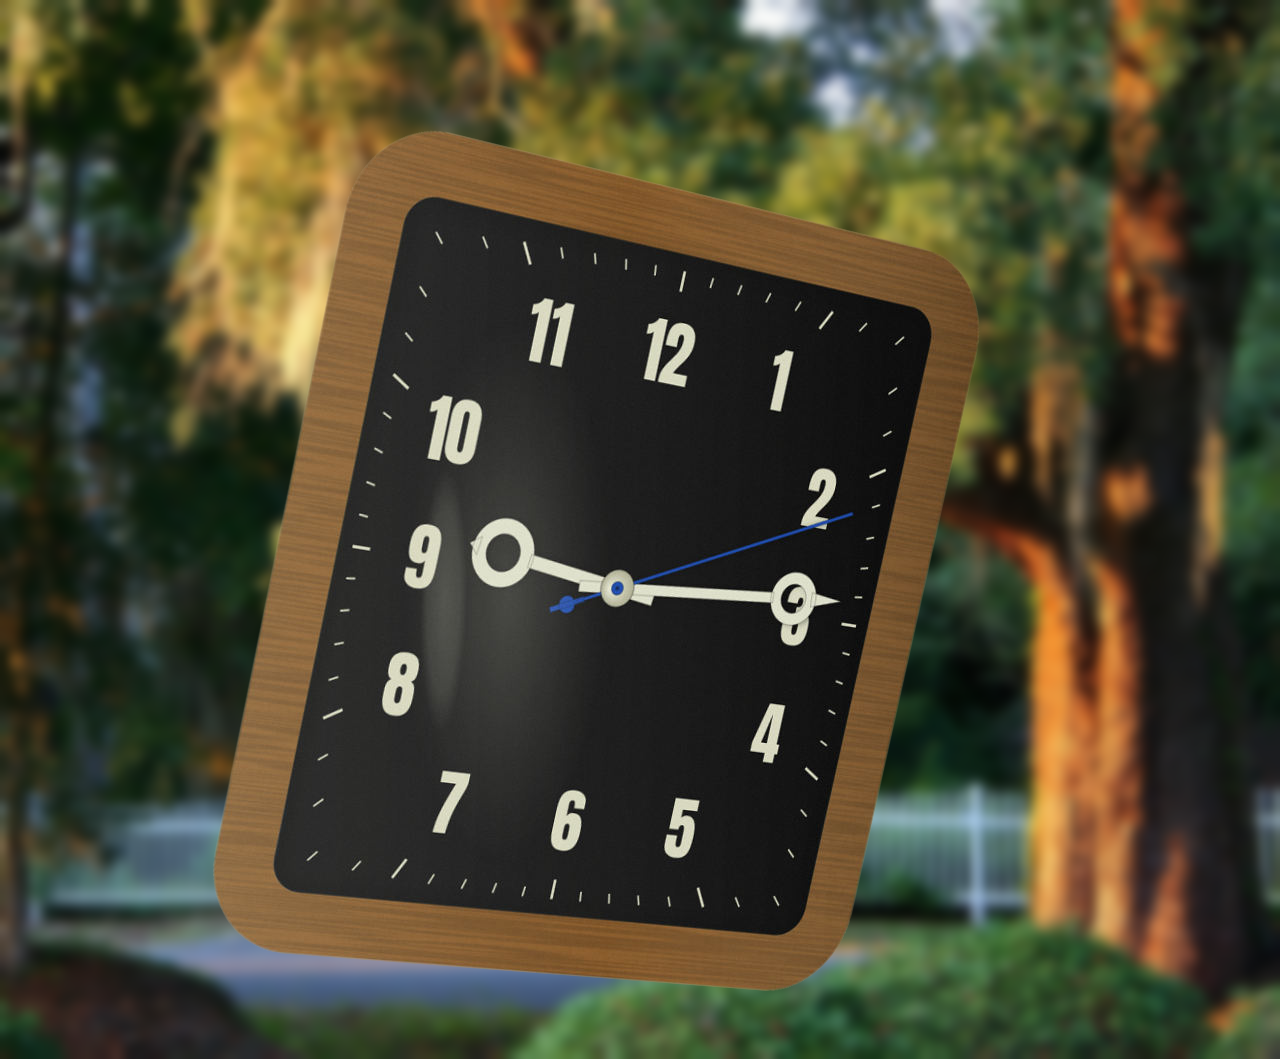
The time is **9:14:11**
